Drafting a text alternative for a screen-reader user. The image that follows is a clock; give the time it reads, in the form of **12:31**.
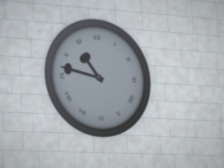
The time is **10:47**
